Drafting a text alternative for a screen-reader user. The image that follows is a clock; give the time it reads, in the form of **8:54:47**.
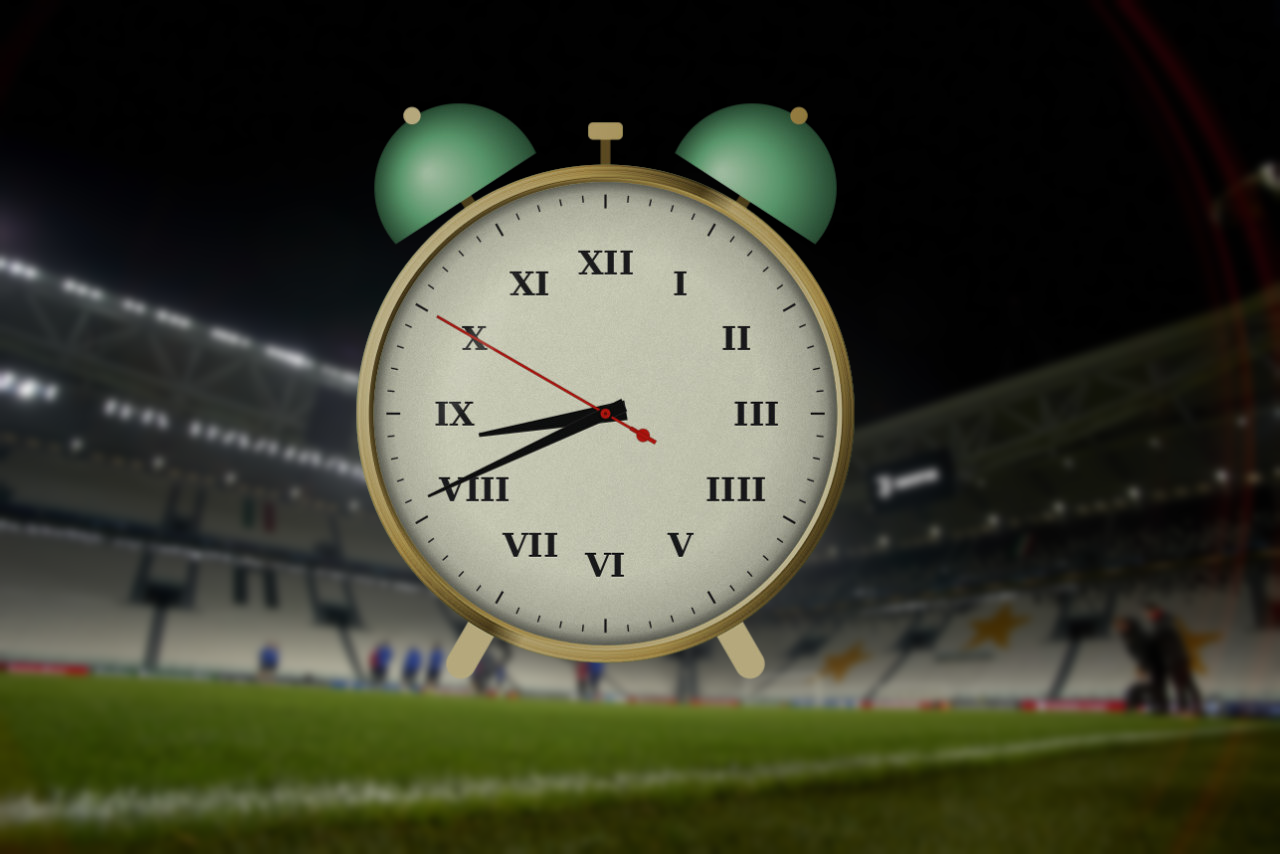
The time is **8:40:50**
